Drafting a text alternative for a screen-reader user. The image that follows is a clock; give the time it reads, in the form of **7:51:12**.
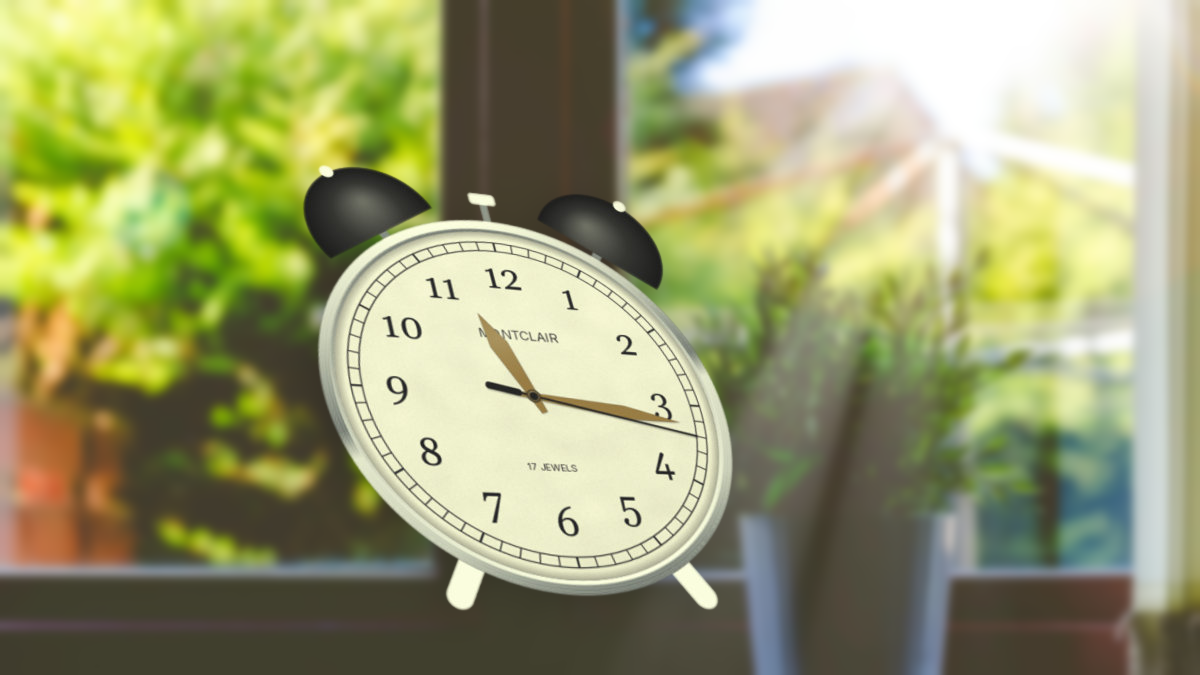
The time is **11:16:17**
